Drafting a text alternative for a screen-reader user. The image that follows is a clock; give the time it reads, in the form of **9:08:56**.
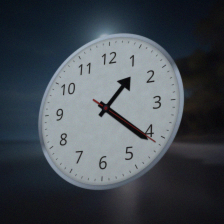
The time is **1:21:21**
